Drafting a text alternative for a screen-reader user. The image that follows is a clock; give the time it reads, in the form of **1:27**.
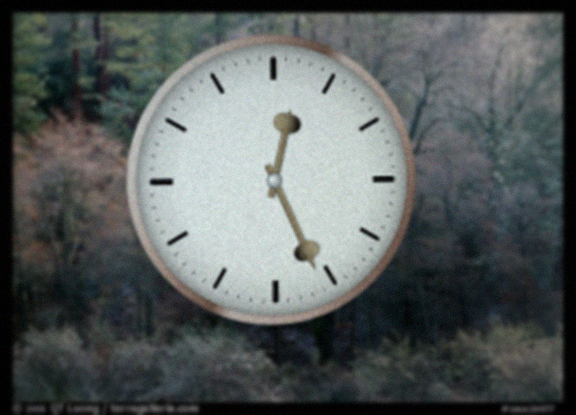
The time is **12:26**
